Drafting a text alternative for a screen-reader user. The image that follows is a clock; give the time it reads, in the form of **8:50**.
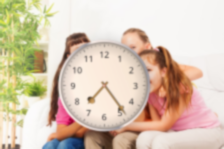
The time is **7:24**
